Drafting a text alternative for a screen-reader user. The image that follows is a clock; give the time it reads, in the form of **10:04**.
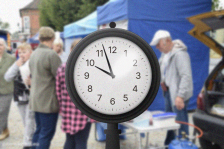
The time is **9:57**
